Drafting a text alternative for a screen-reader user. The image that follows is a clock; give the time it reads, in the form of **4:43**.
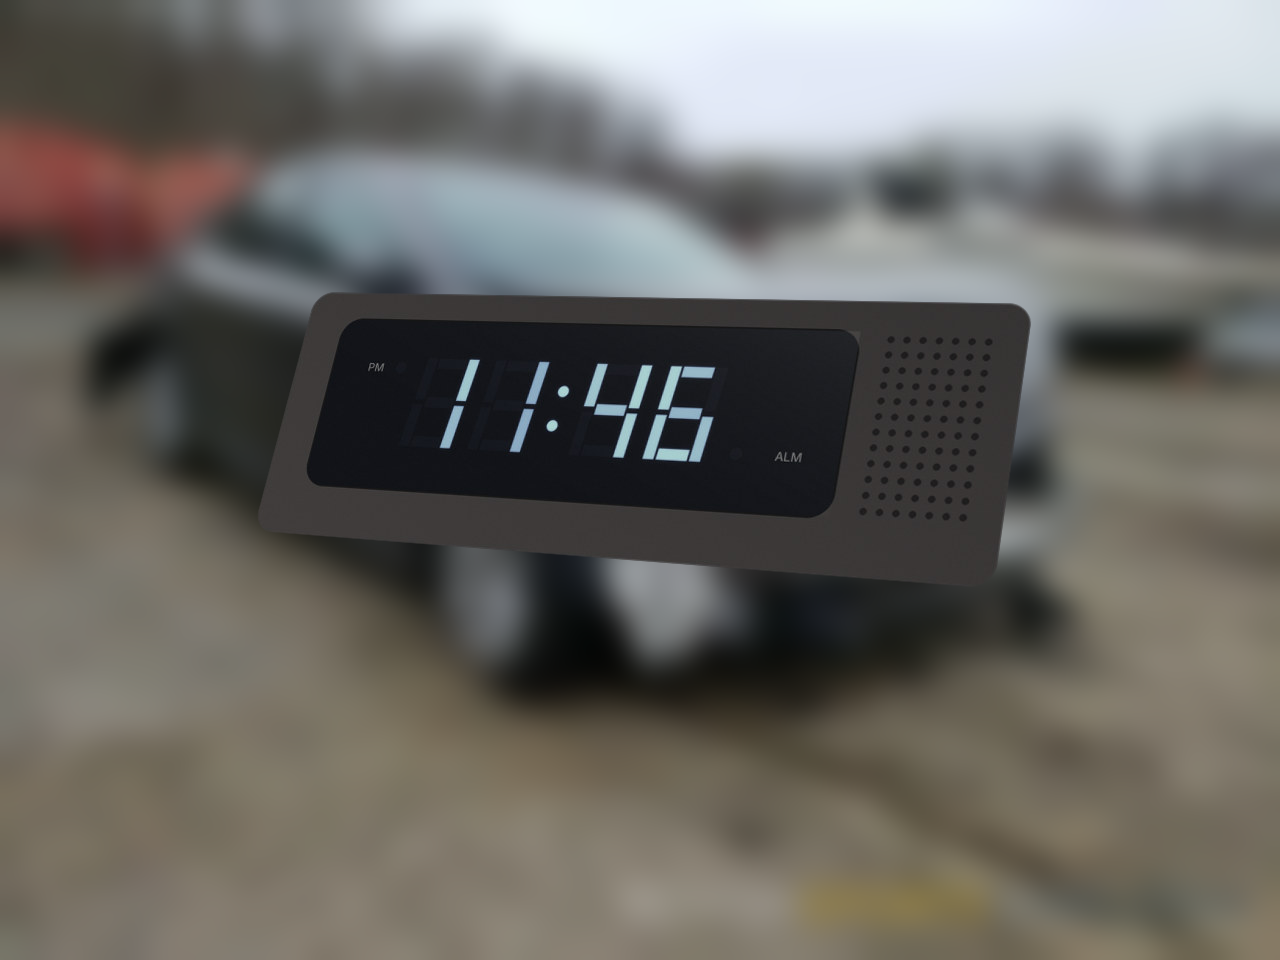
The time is **11:46**
